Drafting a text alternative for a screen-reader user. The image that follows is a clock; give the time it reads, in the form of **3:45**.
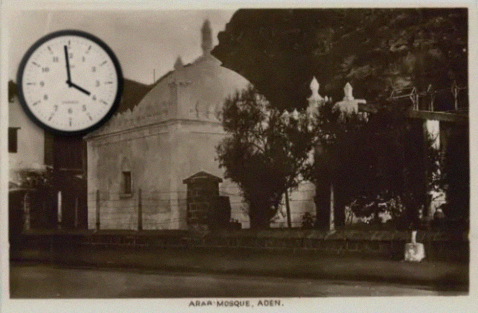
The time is **3:59**
